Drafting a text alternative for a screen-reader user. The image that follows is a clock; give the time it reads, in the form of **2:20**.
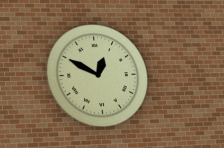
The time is **12:50**
